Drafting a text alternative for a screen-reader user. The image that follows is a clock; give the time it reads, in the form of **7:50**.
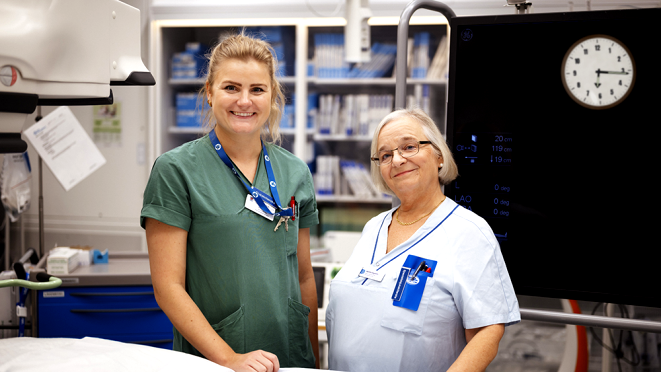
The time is **6:16**
